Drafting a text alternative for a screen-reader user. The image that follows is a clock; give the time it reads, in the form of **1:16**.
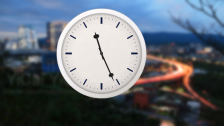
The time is **11:26**
